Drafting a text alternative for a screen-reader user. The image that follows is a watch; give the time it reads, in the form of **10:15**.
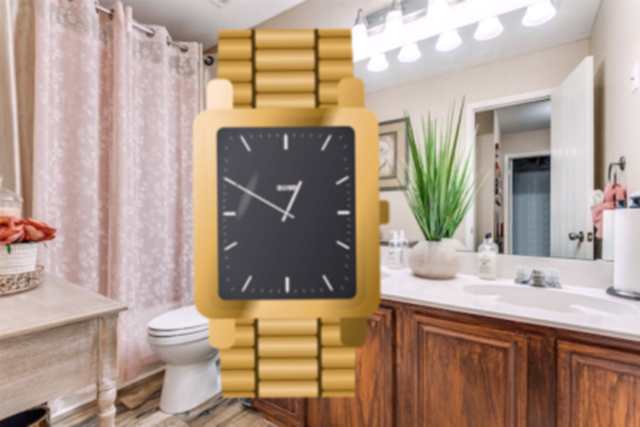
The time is **12:50**
